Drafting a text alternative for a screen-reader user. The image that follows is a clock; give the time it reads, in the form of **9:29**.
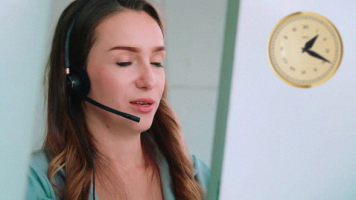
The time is **1:19**
